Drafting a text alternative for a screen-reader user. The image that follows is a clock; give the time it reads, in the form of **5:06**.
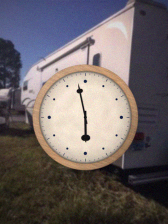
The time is **5:58**
